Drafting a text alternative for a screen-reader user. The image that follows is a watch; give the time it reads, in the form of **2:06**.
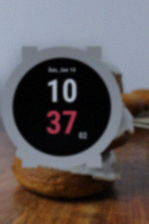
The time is **10:37**
